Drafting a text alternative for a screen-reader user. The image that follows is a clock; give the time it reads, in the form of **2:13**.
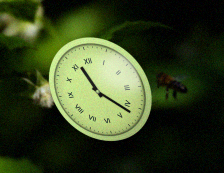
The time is **11:22**
